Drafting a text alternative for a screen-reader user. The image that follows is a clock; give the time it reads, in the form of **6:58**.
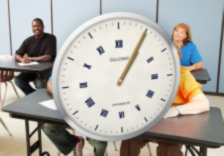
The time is **1:05**
